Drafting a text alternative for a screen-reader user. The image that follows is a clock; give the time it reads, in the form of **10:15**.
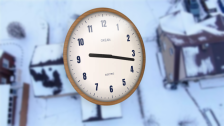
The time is **9:17**
